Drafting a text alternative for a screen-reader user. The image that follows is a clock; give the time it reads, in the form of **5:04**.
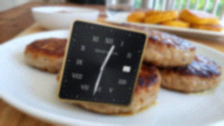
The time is **12:31**
